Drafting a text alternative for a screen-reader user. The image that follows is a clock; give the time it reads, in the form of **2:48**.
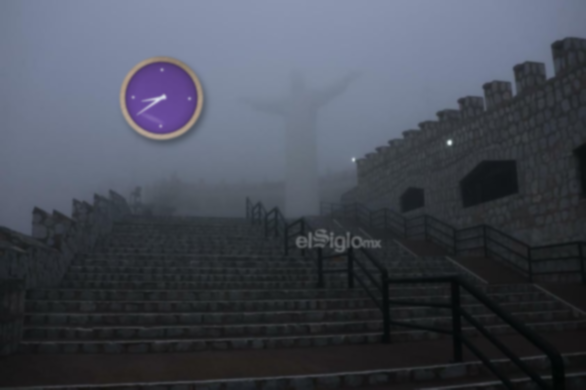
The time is **8:39**
